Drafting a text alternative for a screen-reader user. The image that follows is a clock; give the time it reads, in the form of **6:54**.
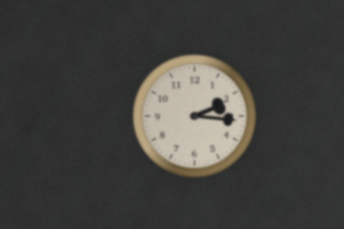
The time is **2:16**
